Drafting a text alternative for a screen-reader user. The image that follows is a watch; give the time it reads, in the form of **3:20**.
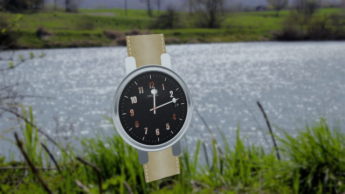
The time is **12:13**
